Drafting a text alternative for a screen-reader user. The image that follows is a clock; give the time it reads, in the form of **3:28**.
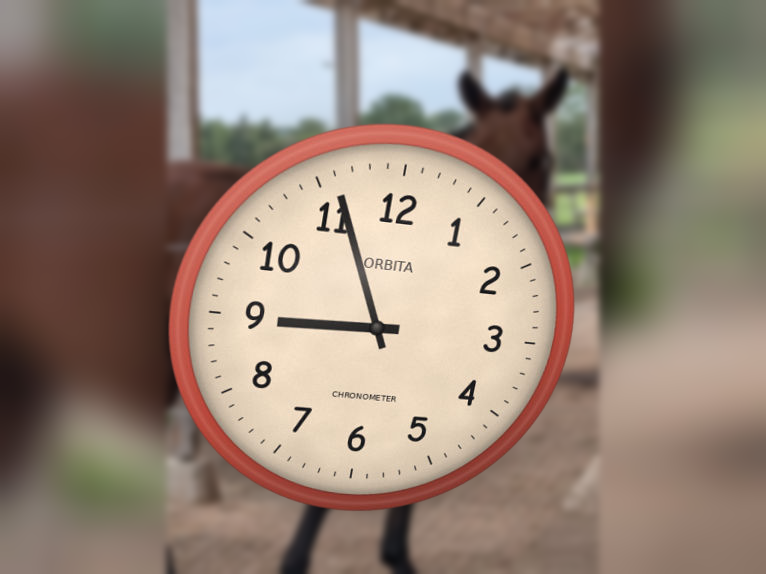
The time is **8:56**
